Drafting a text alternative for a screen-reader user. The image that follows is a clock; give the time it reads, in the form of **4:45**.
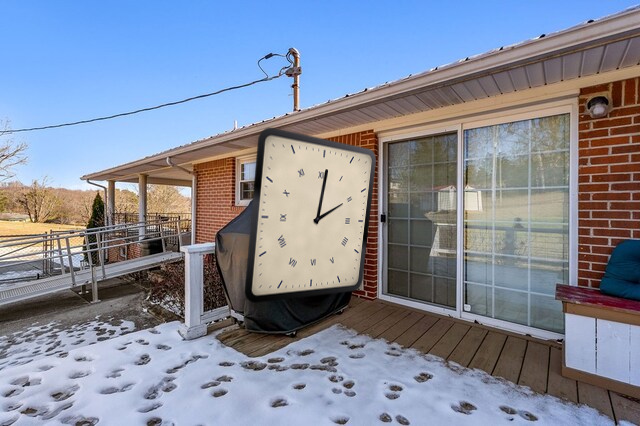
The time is **2:01**
